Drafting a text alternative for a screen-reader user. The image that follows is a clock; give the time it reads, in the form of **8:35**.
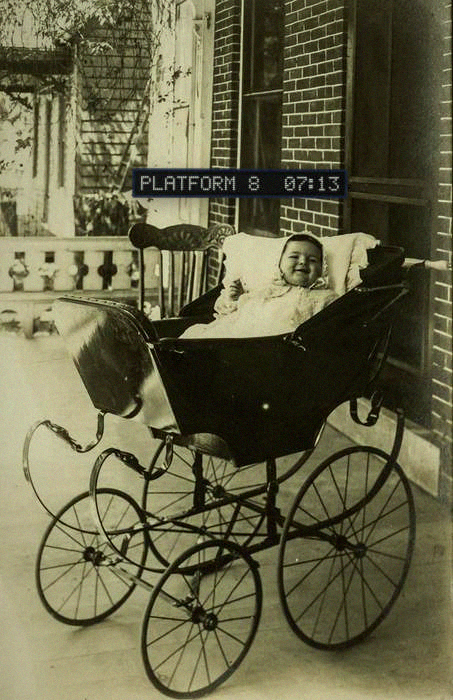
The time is **7:13**
